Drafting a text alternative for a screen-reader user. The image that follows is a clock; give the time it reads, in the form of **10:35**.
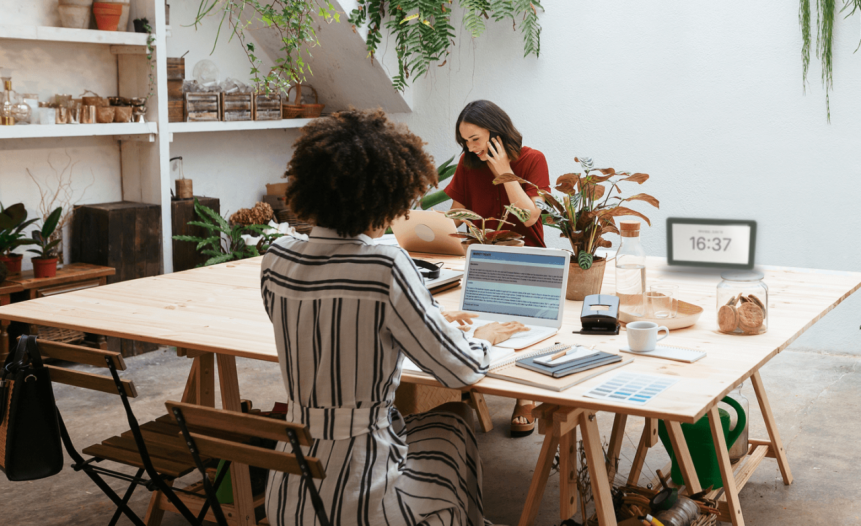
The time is **16:37**
